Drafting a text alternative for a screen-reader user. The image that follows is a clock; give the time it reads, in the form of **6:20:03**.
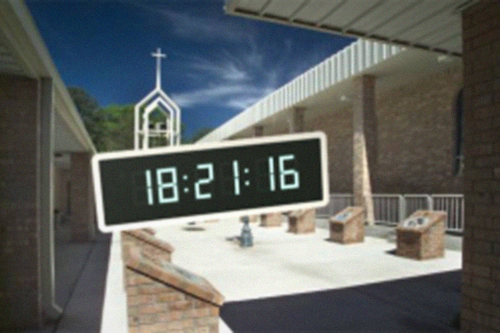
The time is **18:21:16**
